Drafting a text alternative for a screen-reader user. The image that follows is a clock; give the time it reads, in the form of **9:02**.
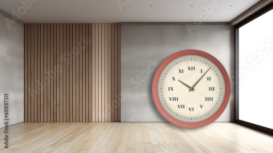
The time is **10:07**
